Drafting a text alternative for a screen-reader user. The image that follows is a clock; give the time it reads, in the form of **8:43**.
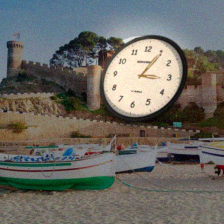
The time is **3:05**
